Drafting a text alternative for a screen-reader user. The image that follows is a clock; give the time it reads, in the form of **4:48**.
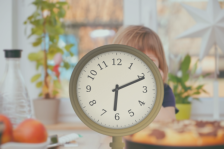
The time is **6:11**
